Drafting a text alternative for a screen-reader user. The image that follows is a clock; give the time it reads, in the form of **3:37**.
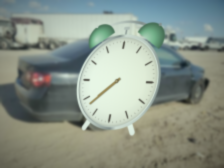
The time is **7:38**
